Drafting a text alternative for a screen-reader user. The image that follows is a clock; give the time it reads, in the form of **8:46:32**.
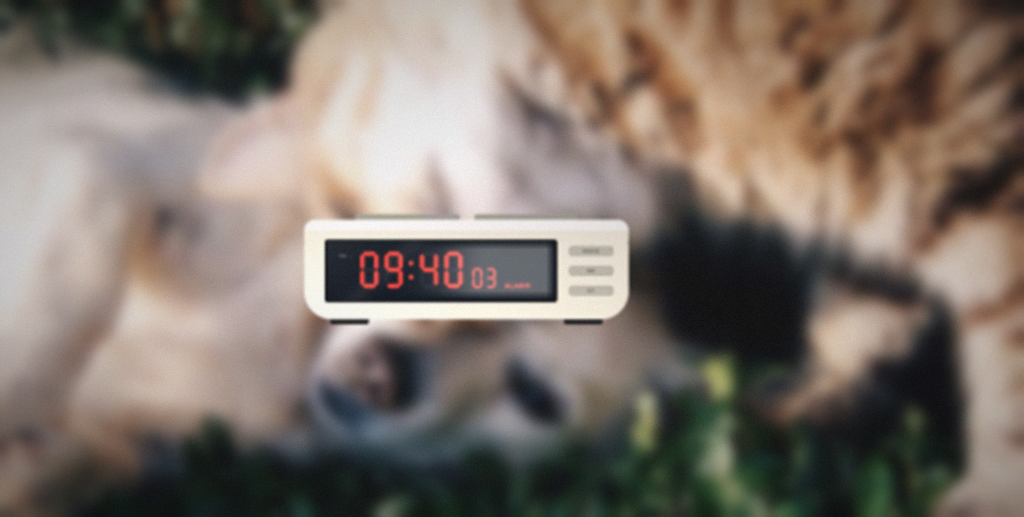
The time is **9:40:03**
